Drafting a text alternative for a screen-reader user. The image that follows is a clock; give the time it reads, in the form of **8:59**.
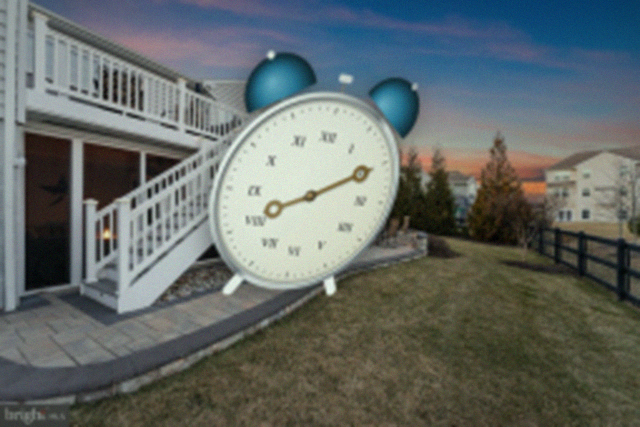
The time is **8:10**
